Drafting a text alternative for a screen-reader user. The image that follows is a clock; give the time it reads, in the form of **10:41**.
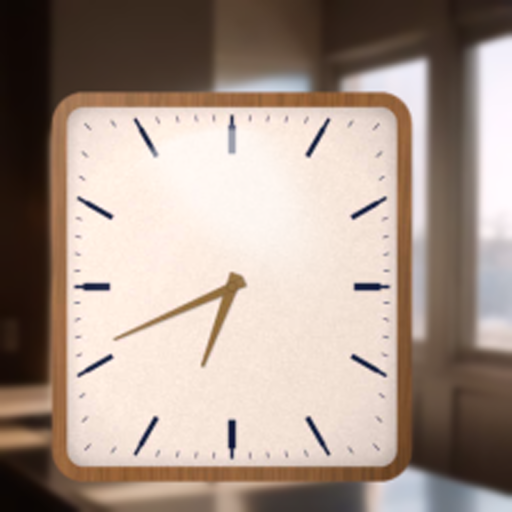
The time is **6:41**
